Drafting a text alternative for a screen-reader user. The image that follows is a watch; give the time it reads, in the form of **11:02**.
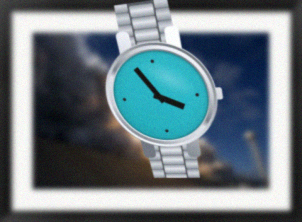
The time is **3:55**
